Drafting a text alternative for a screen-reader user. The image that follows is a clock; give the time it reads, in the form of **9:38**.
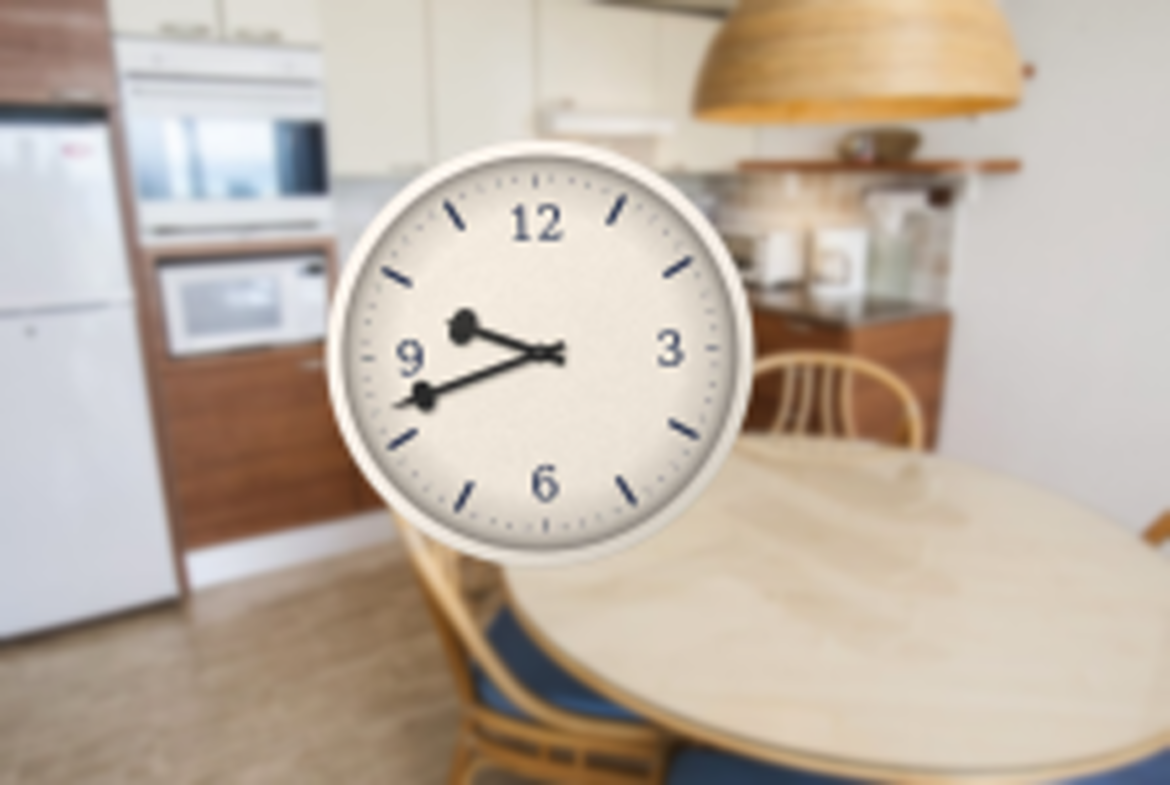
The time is **9:42**
